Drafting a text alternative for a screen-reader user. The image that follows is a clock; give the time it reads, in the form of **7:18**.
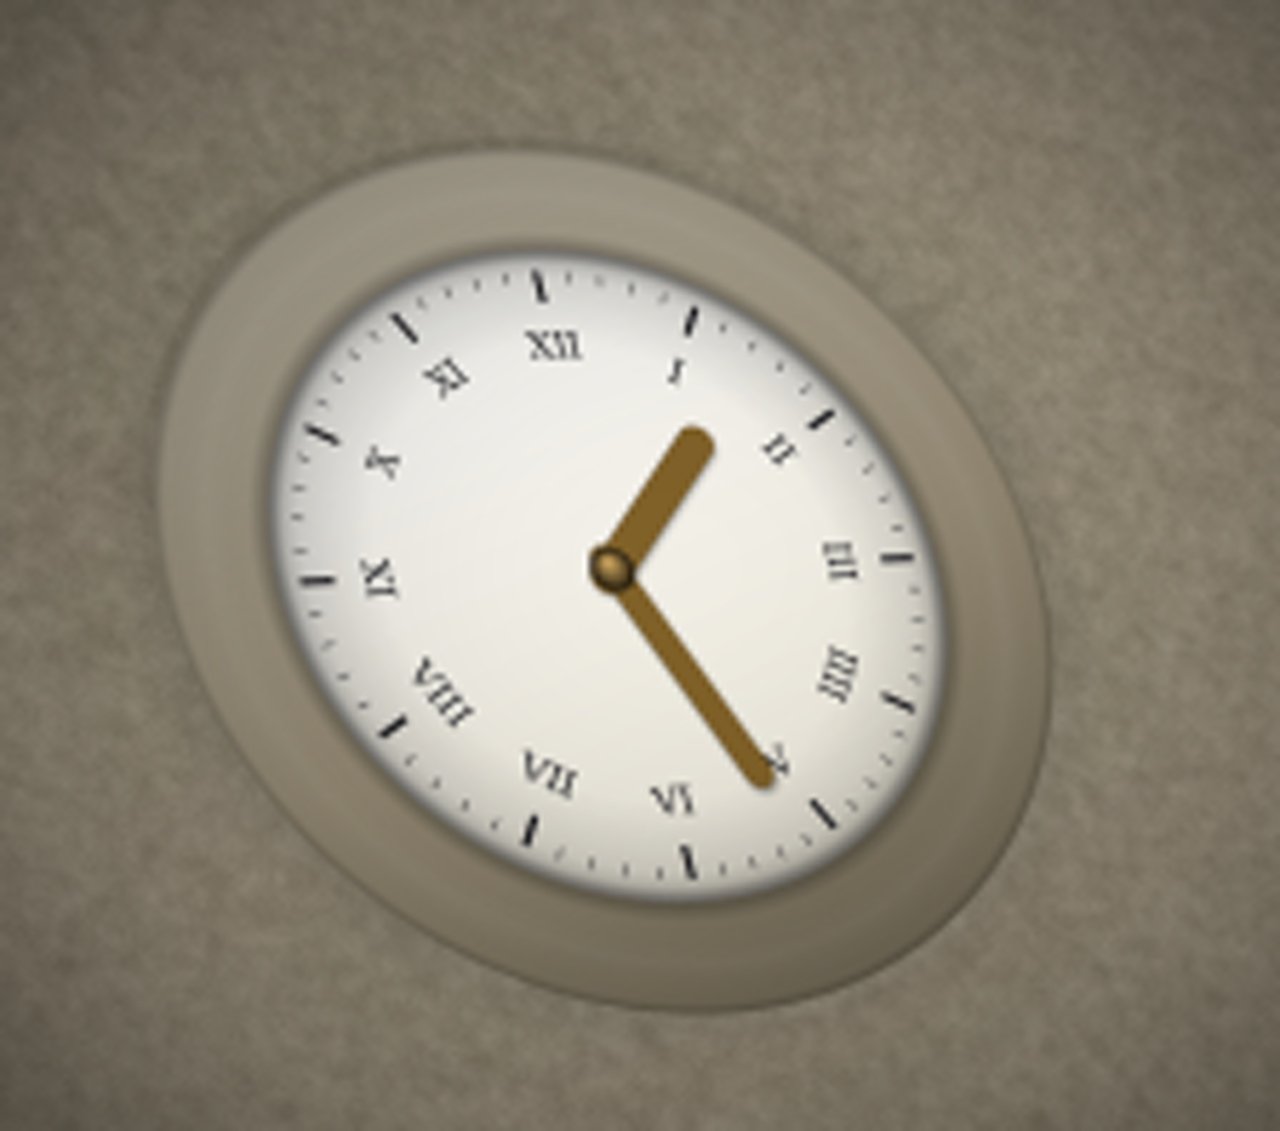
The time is **1:26**
